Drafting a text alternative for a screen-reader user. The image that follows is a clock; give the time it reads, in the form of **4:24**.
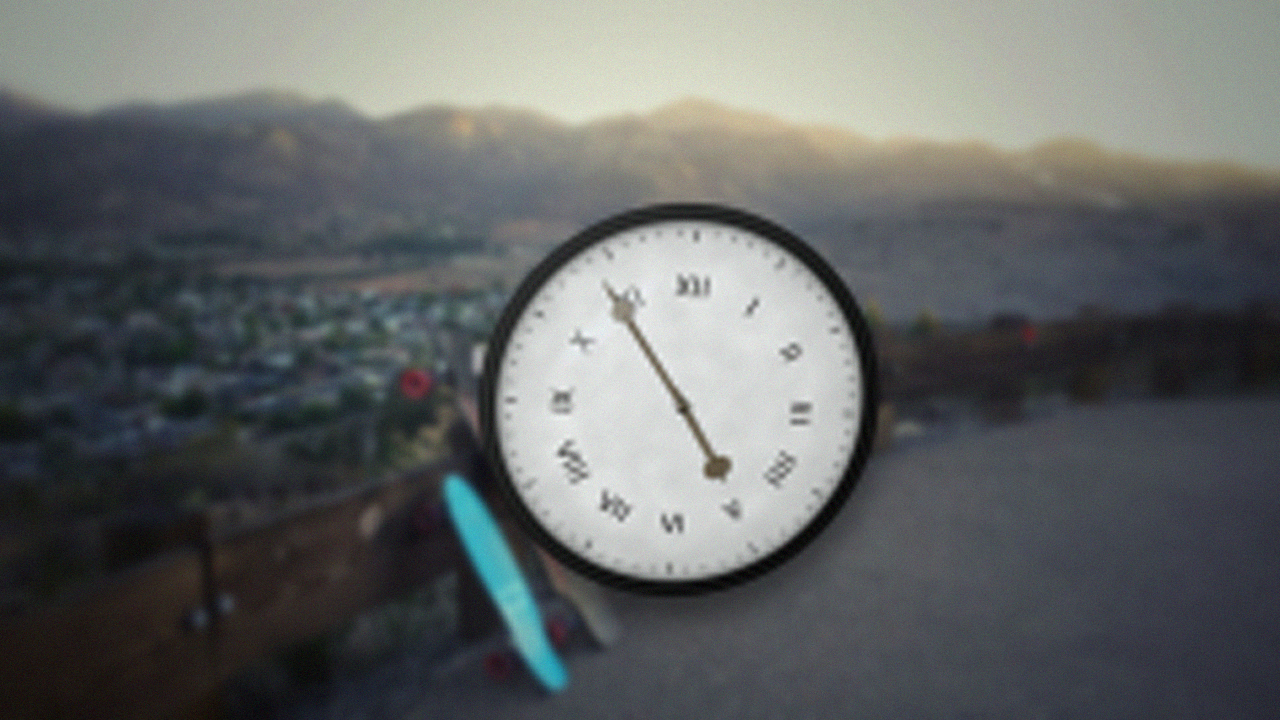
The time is **4:54**
